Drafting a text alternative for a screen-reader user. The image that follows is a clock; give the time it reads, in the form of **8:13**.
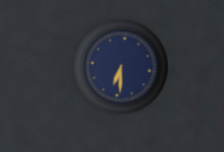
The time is **6:29**
